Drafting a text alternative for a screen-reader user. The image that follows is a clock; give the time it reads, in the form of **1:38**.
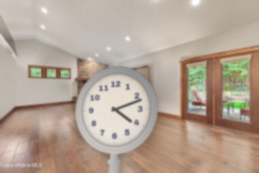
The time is **4:12**
